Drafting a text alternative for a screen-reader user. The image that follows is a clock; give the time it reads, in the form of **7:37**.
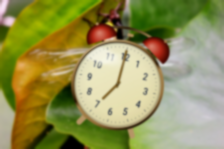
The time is **7:00**
